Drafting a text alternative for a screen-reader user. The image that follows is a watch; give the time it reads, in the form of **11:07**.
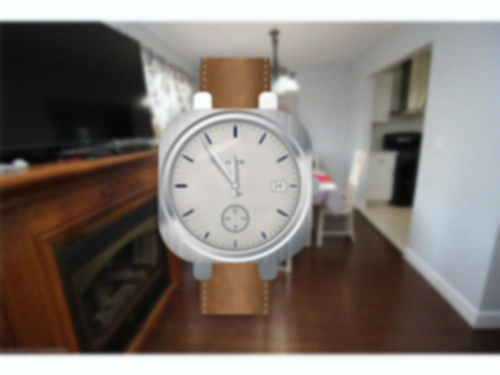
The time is **11:54**
